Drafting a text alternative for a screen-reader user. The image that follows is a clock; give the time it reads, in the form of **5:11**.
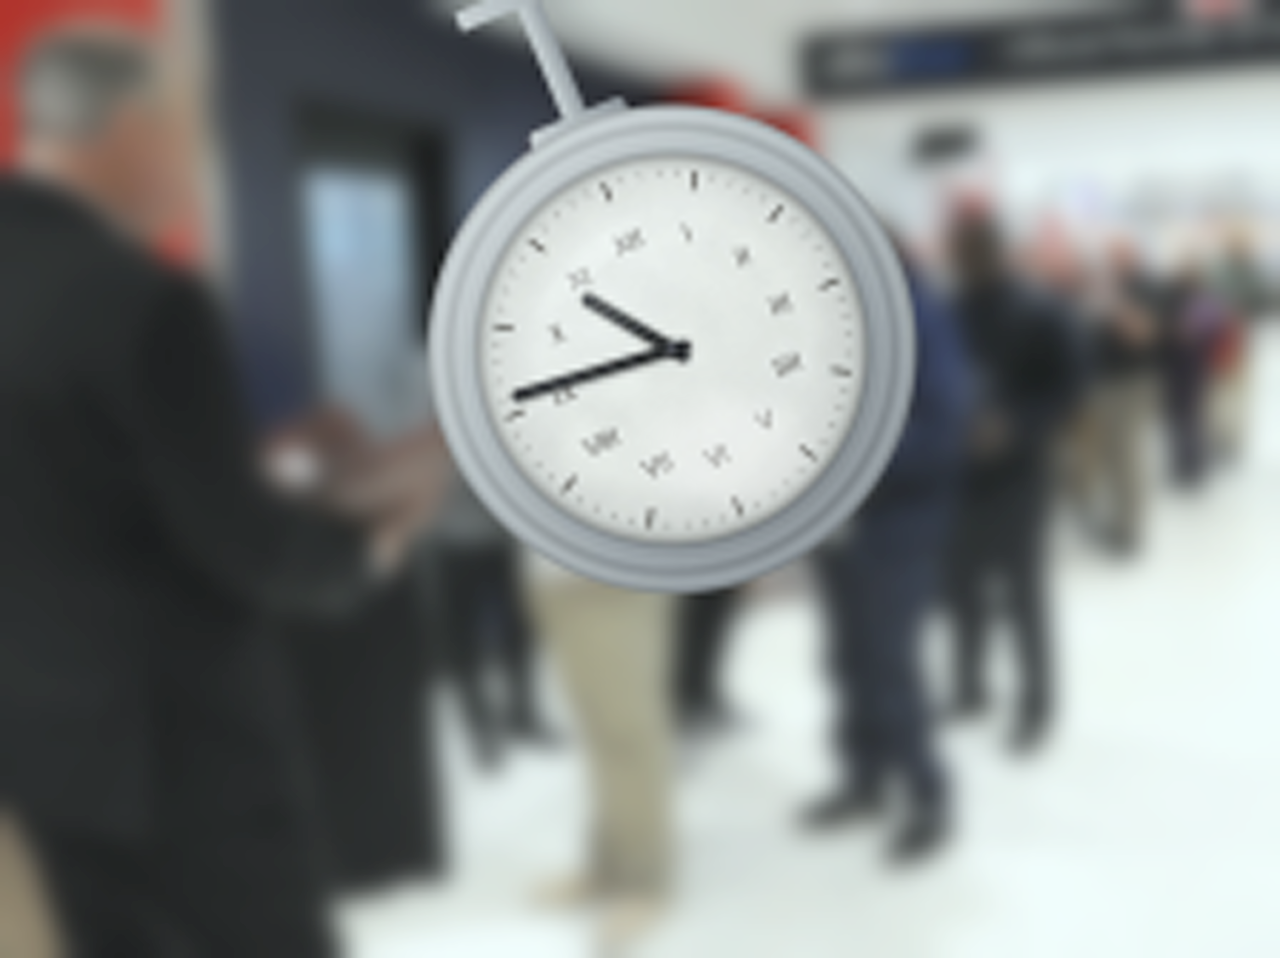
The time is **10:46**
